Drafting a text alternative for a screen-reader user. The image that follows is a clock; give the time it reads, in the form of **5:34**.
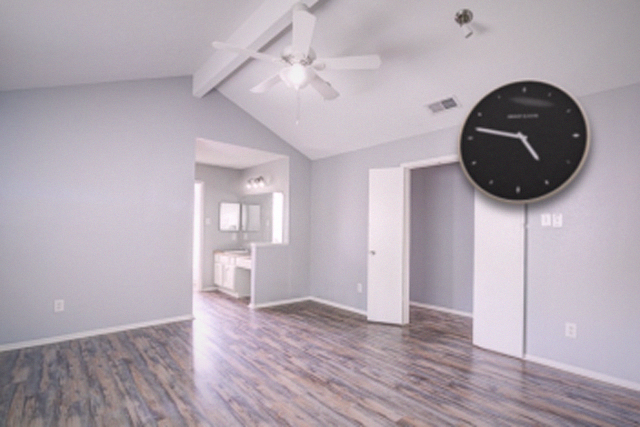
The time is **4:47**
